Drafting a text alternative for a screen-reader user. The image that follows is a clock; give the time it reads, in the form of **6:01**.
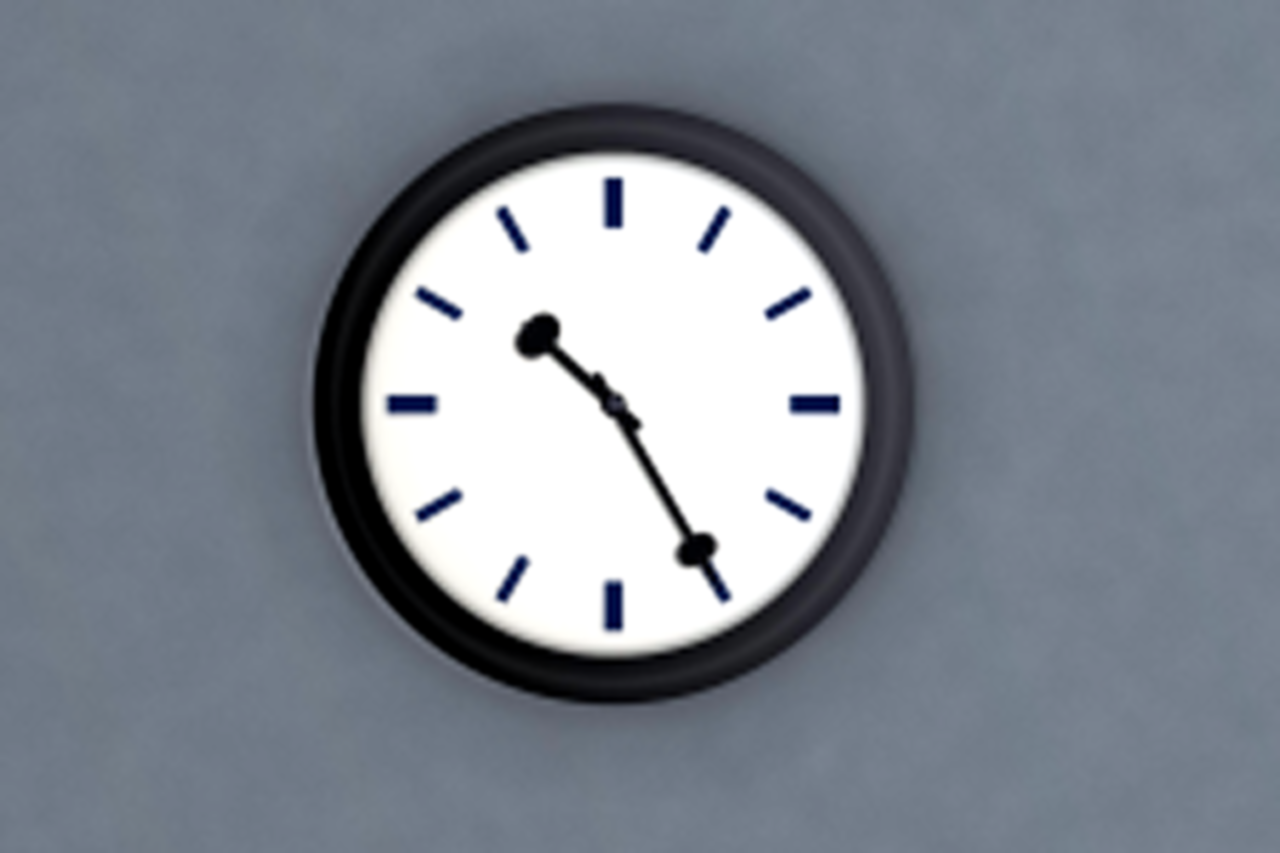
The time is **10:25**
